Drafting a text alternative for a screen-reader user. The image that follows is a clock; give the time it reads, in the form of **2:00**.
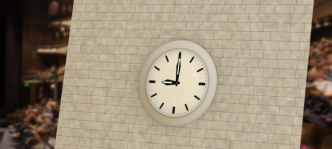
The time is **9:00**
